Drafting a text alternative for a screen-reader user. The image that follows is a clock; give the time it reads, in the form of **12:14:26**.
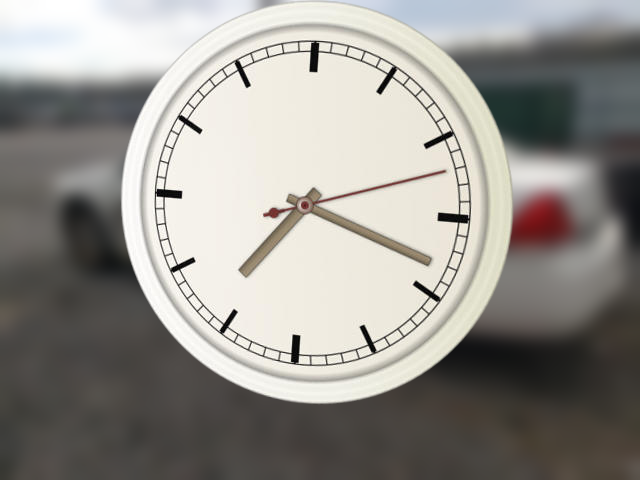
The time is **7:18:12**
